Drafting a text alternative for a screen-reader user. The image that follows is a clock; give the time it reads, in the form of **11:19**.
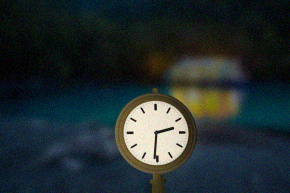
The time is **2:31**
